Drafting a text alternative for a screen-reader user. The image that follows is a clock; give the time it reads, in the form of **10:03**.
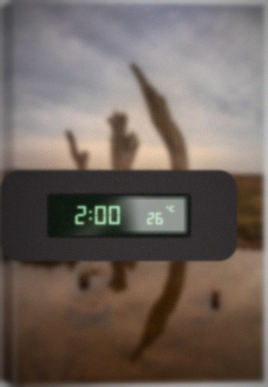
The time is **2:00**
